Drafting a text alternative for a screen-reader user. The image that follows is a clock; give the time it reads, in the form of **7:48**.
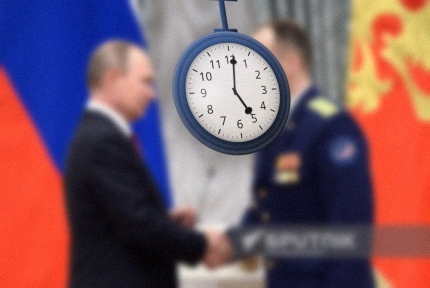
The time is **5:01**
